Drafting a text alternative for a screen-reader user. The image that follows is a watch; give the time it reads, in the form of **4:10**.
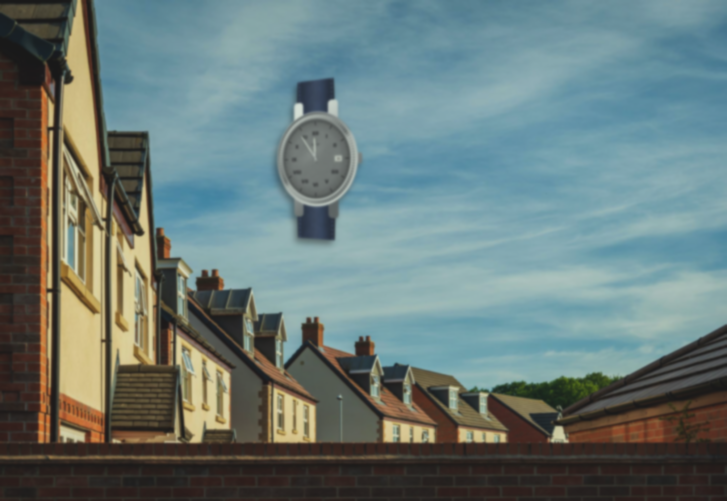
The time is **11:54**
